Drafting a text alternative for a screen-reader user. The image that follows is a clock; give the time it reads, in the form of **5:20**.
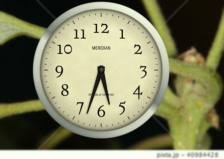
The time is **5:33**
